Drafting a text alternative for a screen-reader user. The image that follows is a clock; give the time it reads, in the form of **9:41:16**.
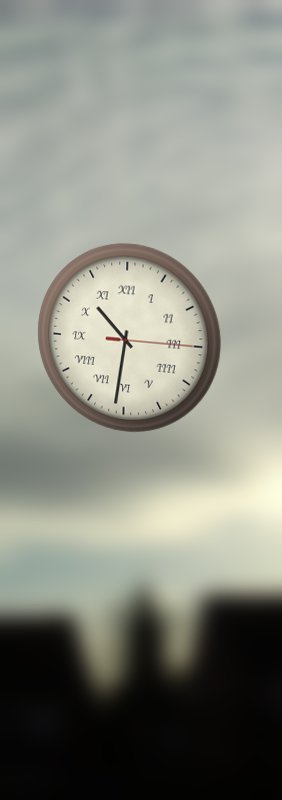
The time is **10:31:15**
